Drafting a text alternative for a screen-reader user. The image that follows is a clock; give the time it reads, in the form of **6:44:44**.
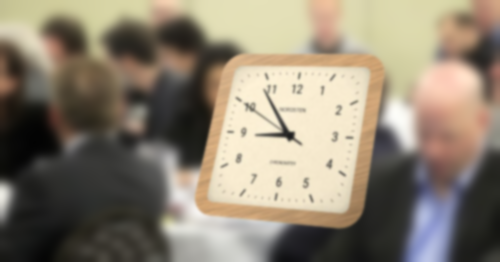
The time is **8:53:50**
